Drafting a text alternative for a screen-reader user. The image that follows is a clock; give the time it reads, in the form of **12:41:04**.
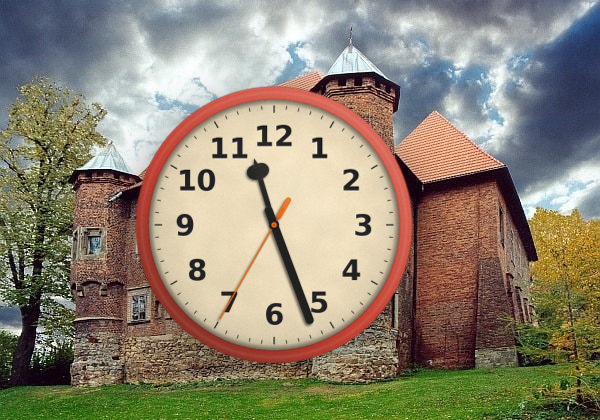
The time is **11:26:35**
